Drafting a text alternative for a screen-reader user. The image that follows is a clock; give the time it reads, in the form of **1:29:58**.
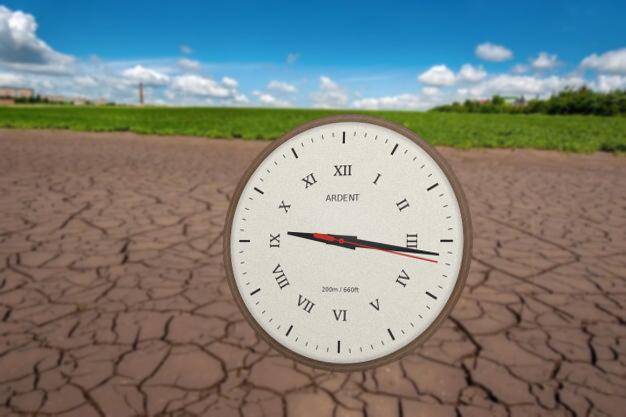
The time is **9:16:17**
